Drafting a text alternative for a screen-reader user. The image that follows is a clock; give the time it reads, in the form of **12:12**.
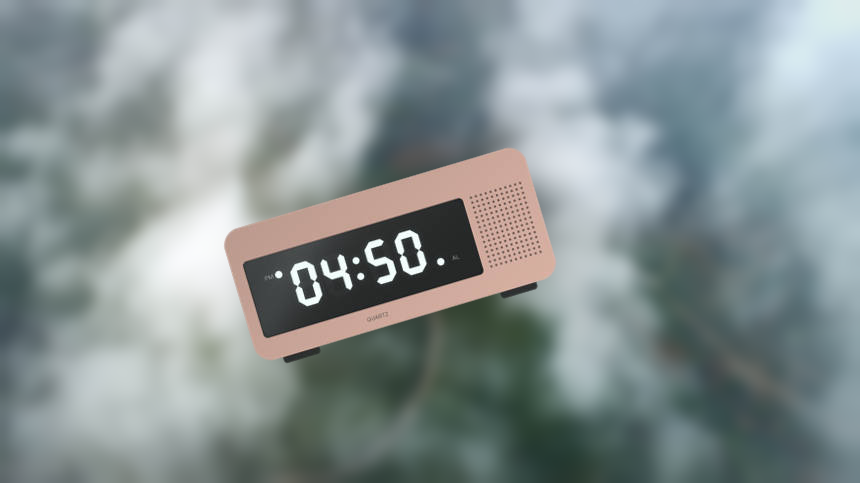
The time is **4:50**
